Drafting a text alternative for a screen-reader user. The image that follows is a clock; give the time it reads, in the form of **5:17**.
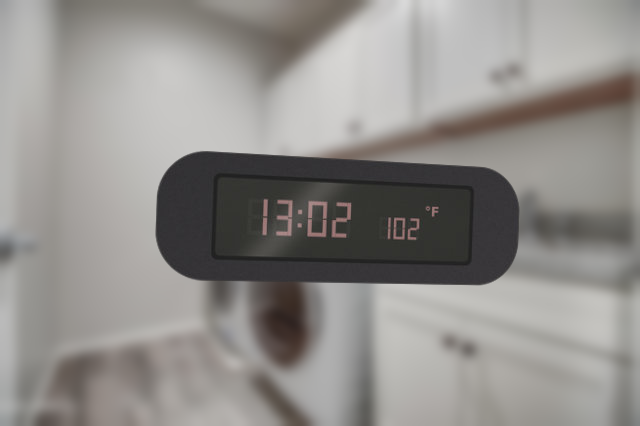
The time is **13:02**
